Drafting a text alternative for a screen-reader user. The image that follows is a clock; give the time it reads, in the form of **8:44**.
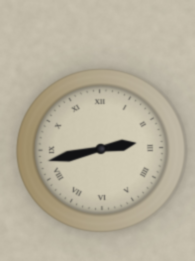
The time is **2:43**
